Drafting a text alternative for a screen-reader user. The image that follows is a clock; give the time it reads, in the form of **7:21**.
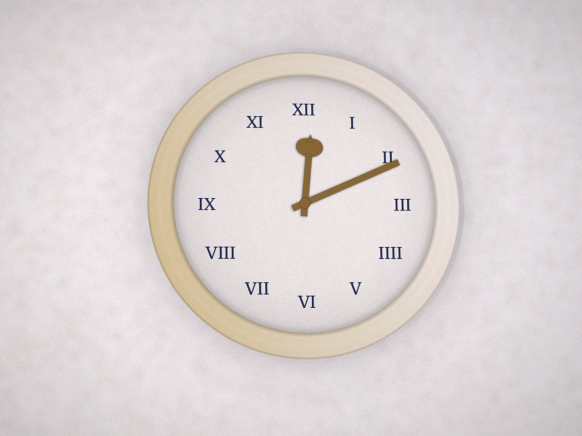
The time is **12:11**
